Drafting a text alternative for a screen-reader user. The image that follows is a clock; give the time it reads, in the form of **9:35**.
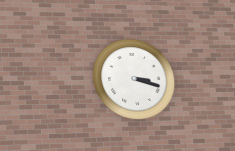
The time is **3:18**
